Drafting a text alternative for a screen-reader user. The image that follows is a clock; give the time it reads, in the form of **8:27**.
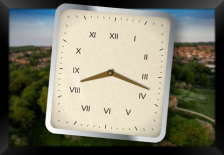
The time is **8:18**
